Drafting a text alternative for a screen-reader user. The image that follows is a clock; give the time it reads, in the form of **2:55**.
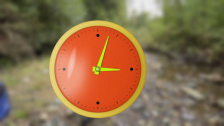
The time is **3:03**
